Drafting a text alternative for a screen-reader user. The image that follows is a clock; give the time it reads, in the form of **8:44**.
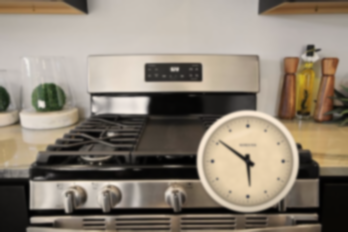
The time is **5:51**
